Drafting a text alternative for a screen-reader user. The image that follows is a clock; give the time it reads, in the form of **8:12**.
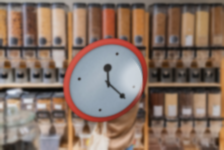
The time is **11:20**
